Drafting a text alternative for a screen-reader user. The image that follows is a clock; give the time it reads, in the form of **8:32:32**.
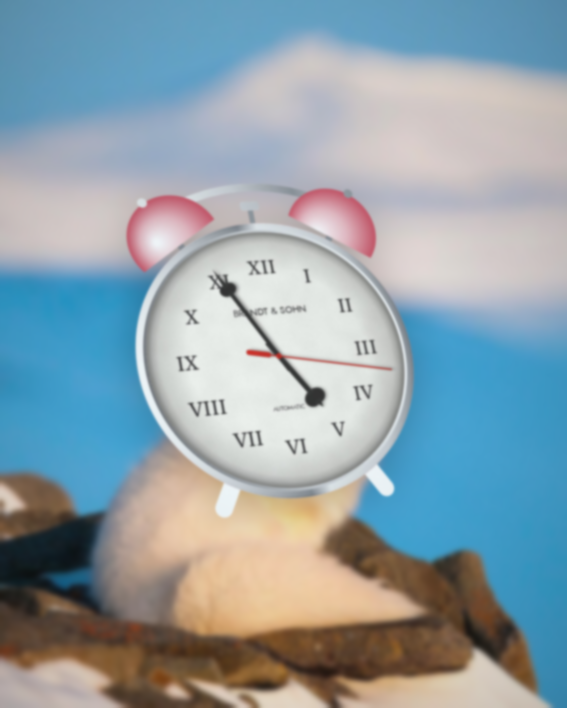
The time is **4:55:17**
